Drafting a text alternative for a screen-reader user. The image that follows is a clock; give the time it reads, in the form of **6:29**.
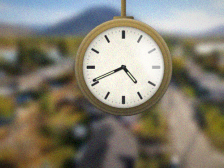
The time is **4:41**
